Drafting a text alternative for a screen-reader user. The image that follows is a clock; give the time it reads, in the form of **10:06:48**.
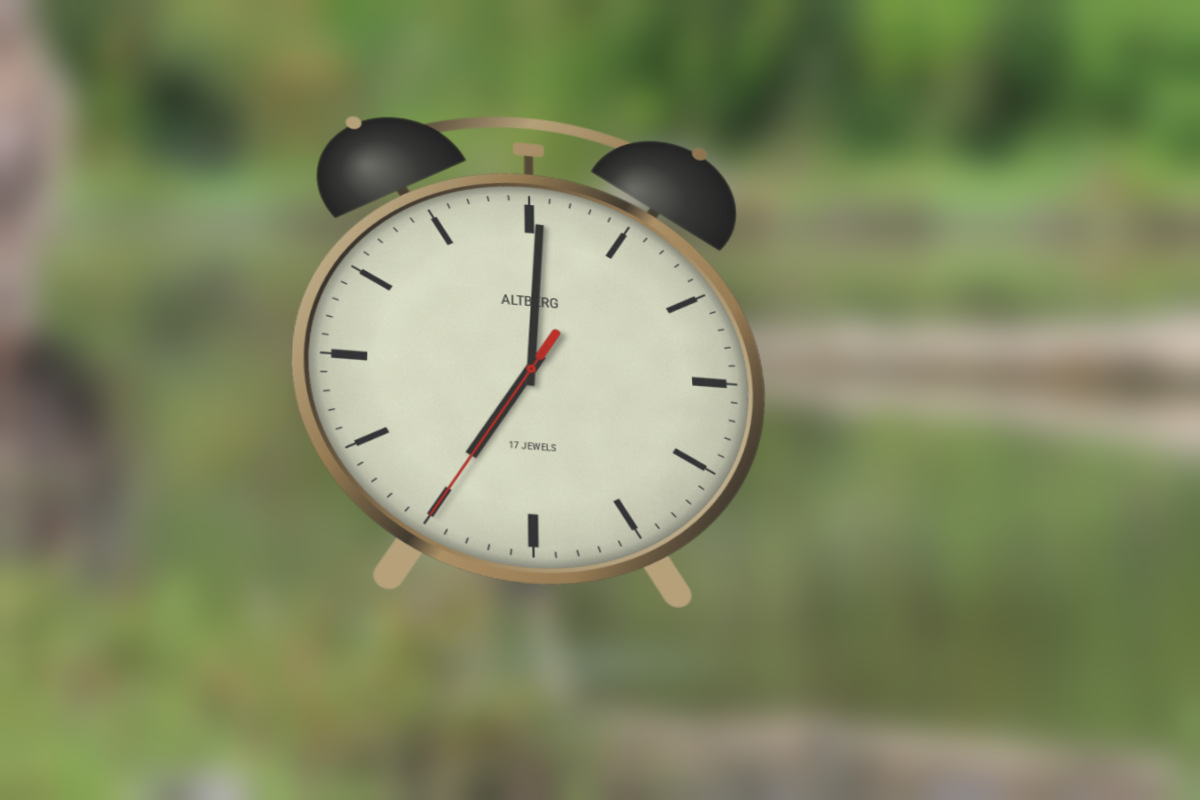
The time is **7:00:35**
